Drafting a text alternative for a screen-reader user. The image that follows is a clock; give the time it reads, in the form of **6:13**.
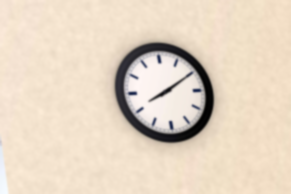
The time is **8:10**
